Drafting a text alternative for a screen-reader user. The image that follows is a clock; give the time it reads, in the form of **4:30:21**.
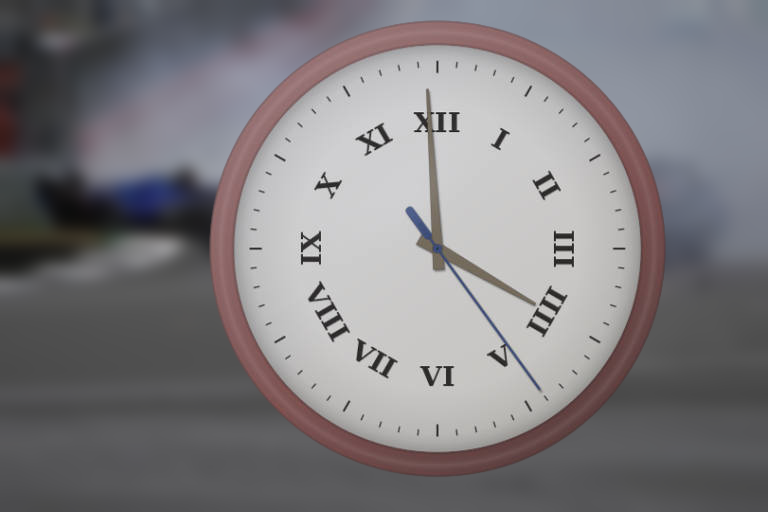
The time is **3:59:24**
